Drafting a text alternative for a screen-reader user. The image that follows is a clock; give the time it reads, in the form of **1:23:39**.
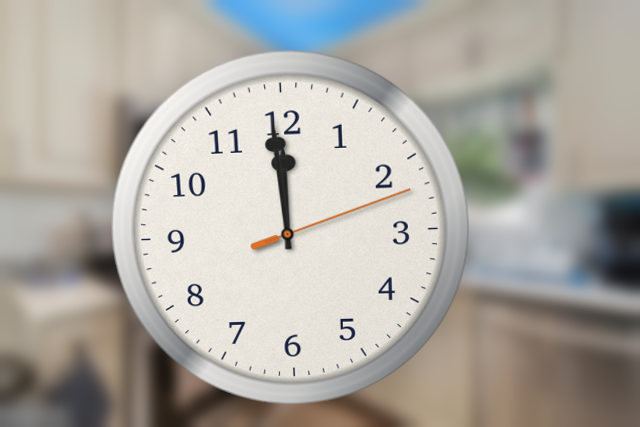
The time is **11:59:12**
